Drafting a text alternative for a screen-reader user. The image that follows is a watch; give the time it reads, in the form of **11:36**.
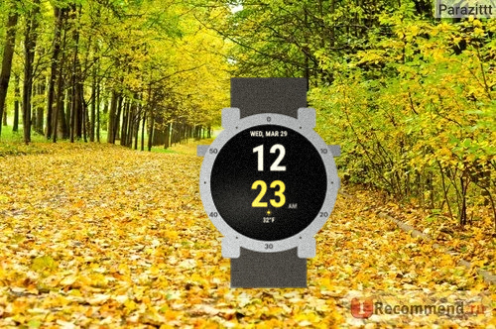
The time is **12:23**
